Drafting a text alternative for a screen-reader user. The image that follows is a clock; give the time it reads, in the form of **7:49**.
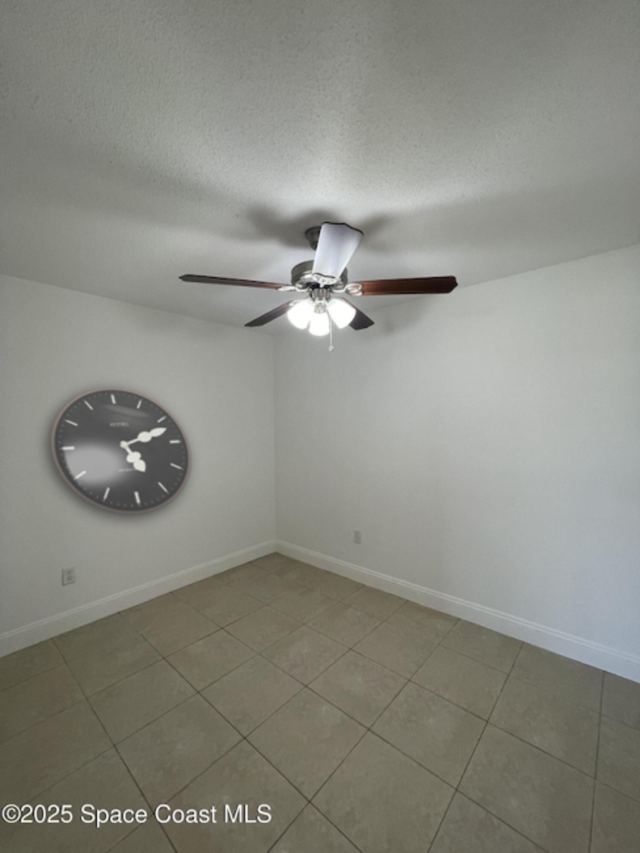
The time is **5:12**
